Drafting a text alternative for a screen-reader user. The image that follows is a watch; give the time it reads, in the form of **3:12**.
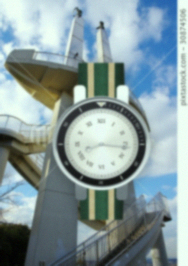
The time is **8:16**
